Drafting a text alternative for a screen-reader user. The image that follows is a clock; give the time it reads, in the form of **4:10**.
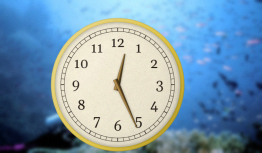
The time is **12:26**
